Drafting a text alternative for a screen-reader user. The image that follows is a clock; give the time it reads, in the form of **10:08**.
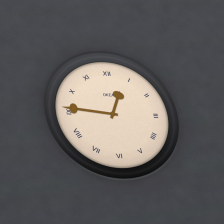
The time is **12:46**
